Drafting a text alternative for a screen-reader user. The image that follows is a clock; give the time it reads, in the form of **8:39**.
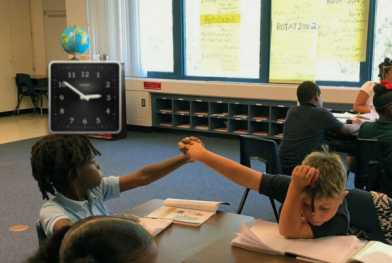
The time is **2:51**
